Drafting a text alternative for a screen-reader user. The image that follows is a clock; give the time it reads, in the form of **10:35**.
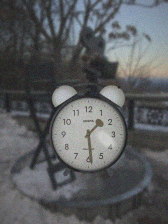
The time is **1:29**
